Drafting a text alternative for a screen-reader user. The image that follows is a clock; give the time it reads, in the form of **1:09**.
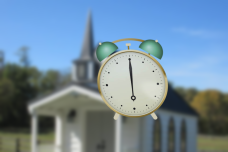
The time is **6:00**
